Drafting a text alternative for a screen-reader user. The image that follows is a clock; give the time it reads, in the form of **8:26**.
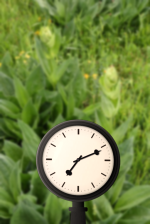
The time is **7:11**
